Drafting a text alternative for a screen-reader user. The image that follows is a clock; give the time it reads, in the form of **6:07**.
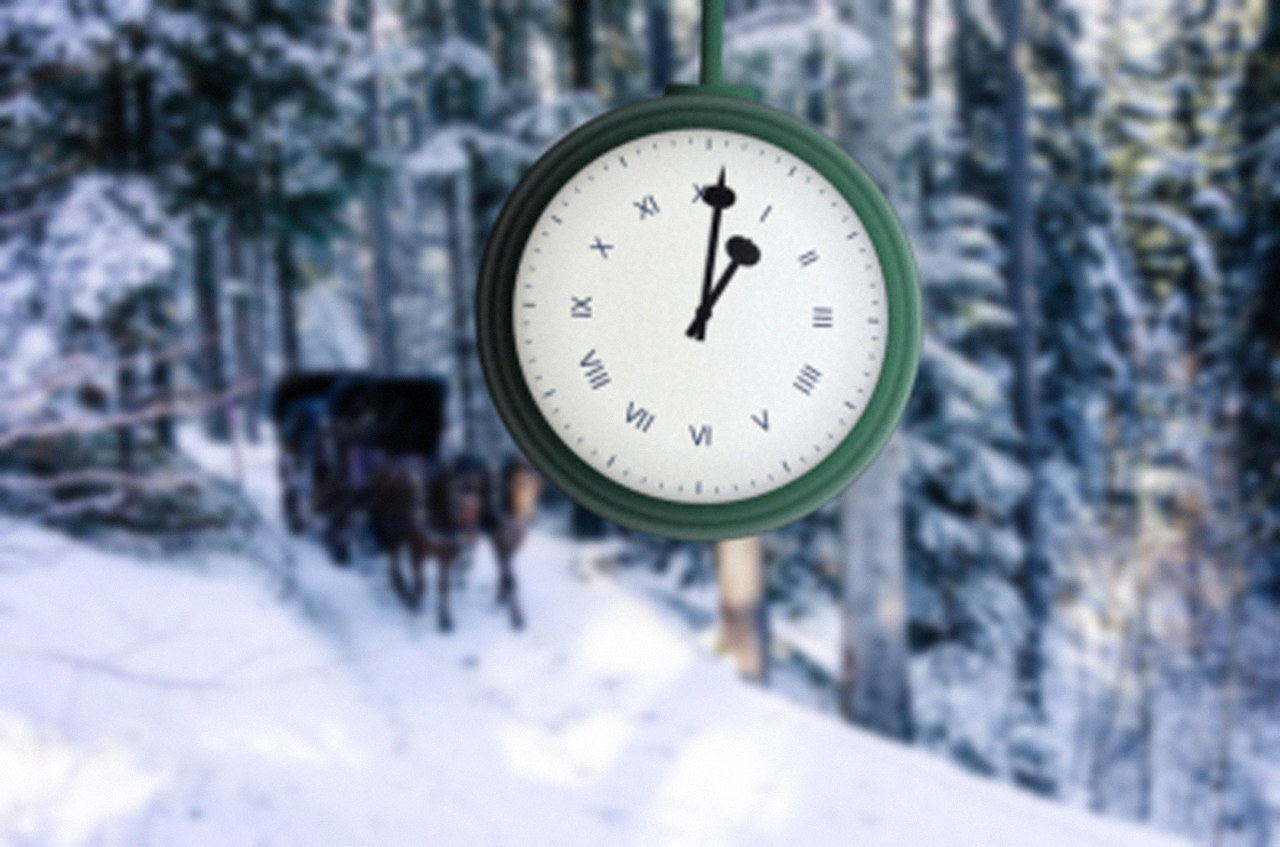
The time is **1:01**
